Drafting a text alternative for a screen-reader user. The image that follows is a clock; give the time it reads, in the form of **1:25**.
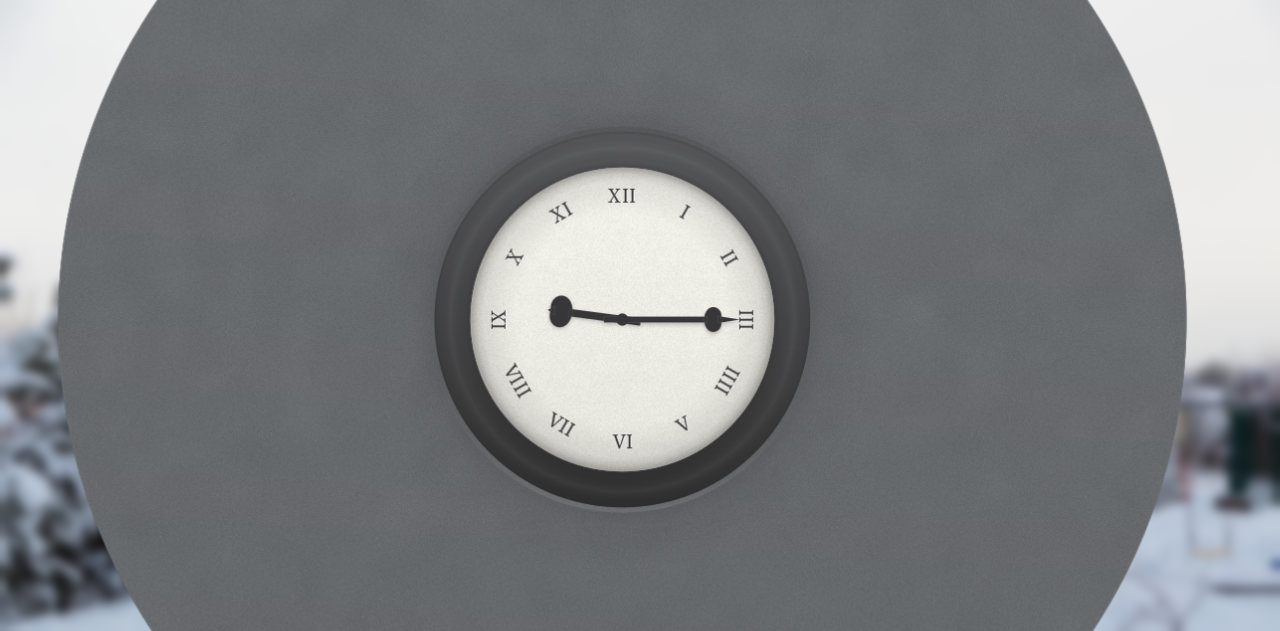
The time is **9:15**
